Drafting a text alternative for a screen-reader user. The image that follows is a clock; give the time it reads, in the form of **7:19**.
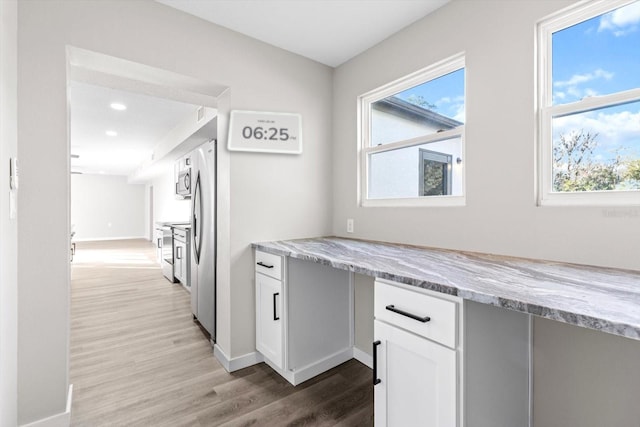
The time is **6:25**
